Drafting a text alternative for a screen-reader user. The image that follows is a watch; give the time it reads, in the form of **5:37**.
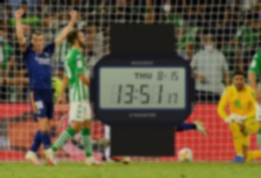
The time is **13:51**
